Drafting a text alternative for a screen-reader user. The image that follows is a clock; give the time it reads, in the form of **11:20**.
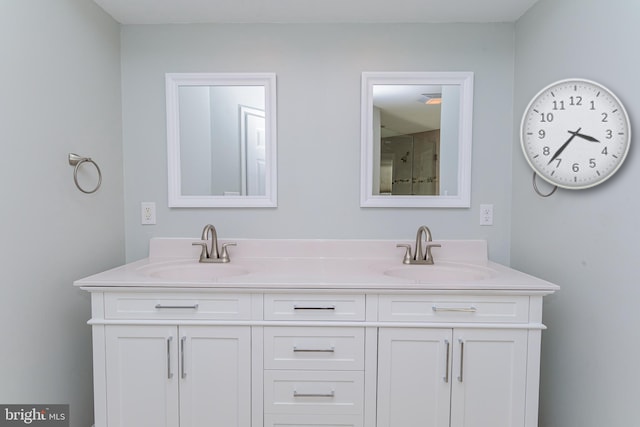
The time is **3:37**
